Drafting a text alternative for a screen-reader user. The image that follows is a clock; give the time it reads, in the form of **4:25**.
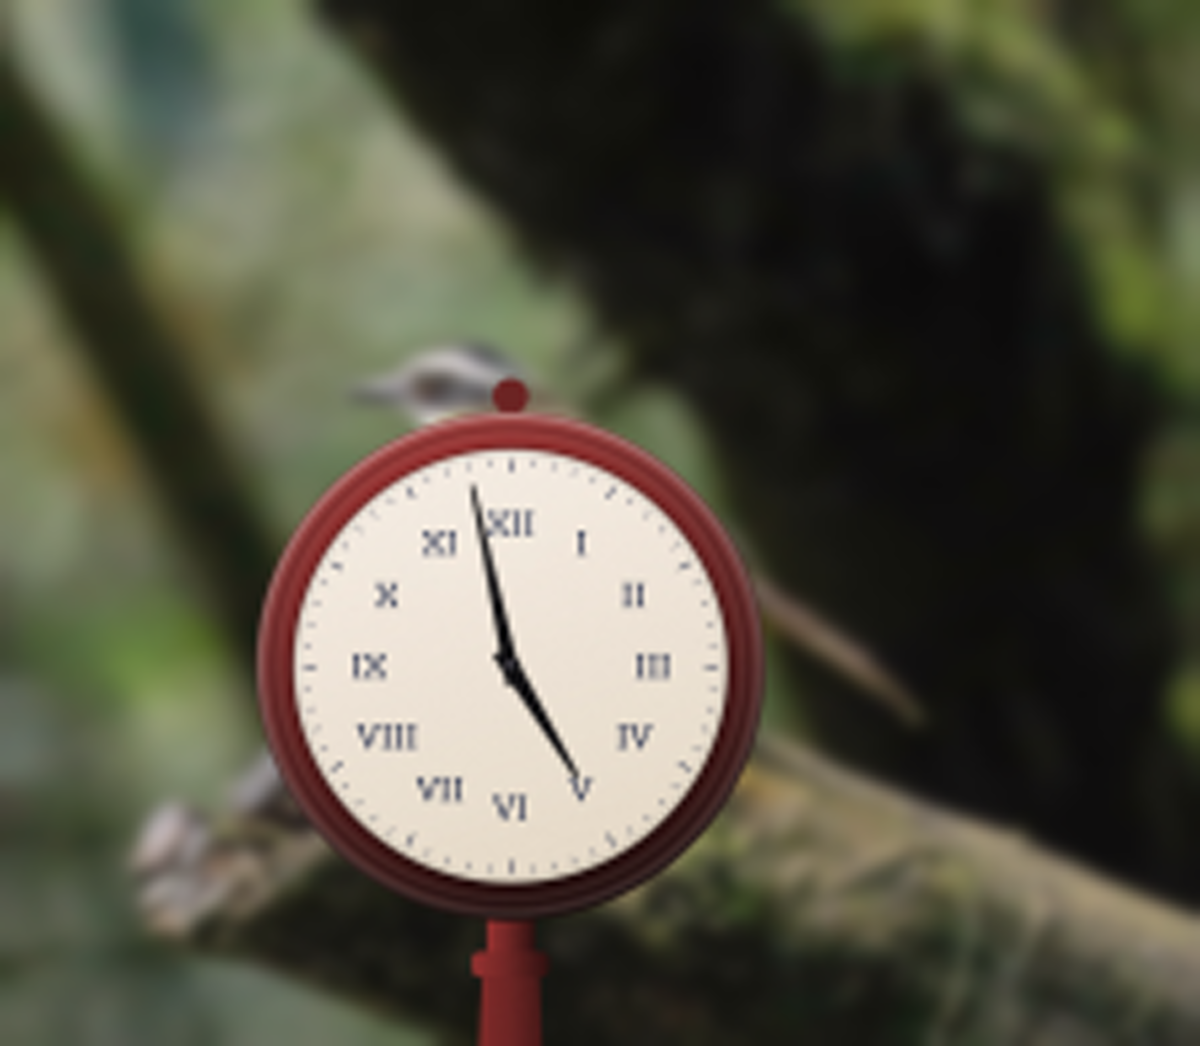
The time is **4:58**
